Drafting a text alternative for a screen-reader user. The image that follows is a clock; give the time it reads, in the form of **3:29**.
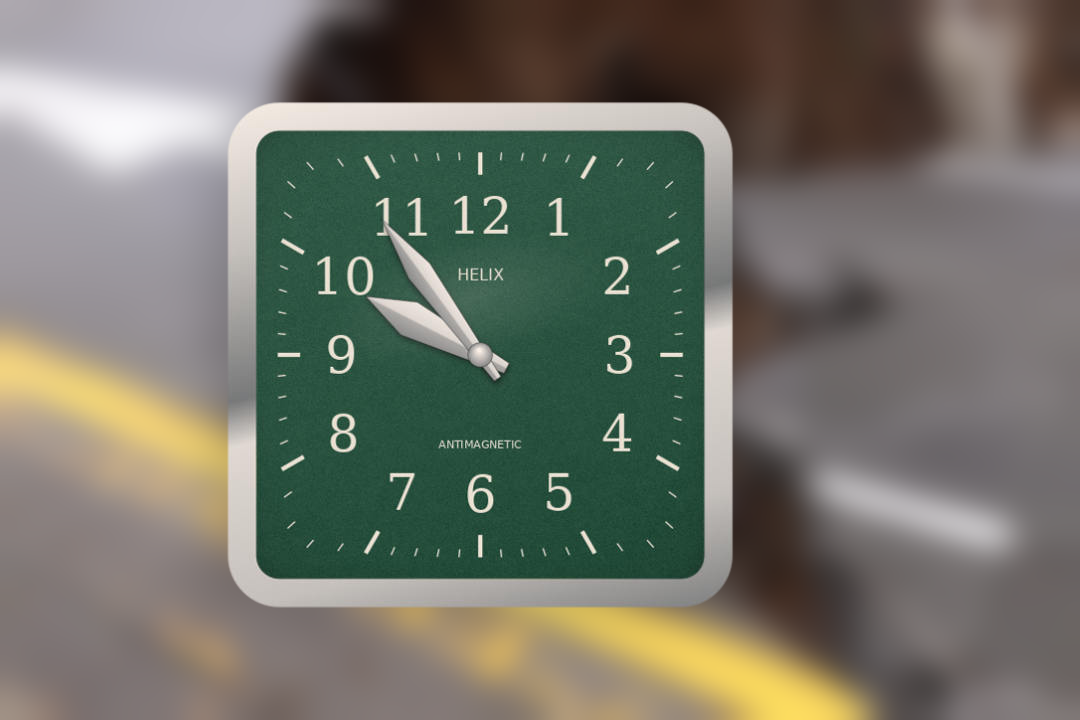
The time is **9:54**
